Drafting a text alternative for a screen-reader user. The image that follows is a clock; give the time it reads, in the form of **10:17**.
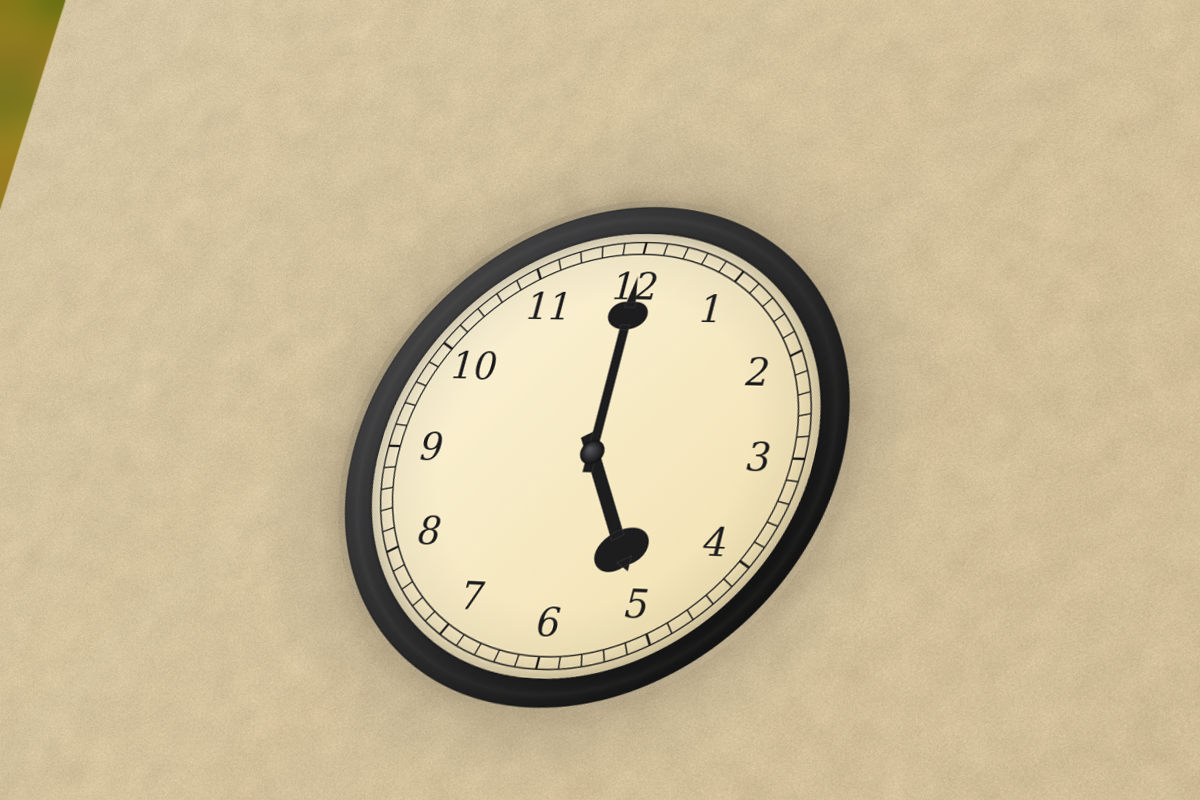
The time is **5:00**
